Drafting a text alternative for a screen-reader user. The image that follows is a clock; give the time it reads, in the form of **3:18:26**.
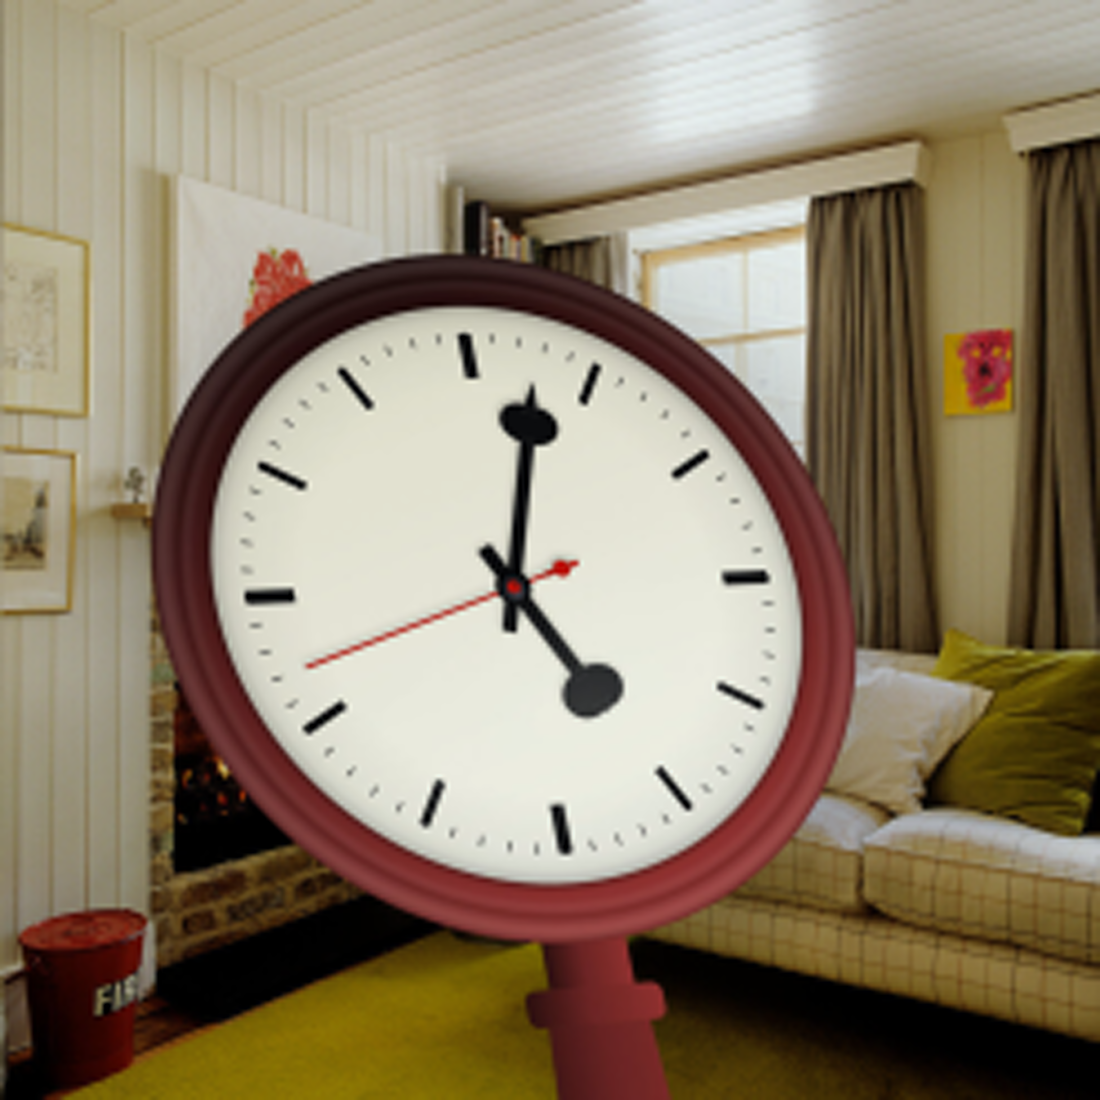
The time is **5:02:42**
